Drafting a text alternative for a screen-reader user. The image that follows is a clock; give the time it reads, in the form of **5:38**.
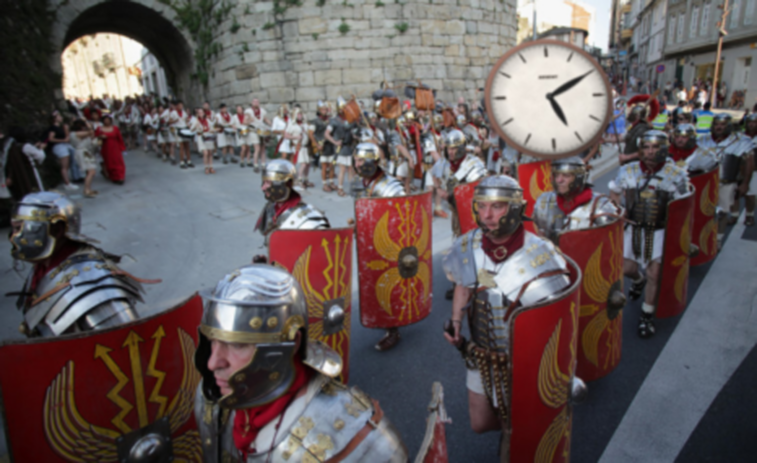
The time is **5:10**
